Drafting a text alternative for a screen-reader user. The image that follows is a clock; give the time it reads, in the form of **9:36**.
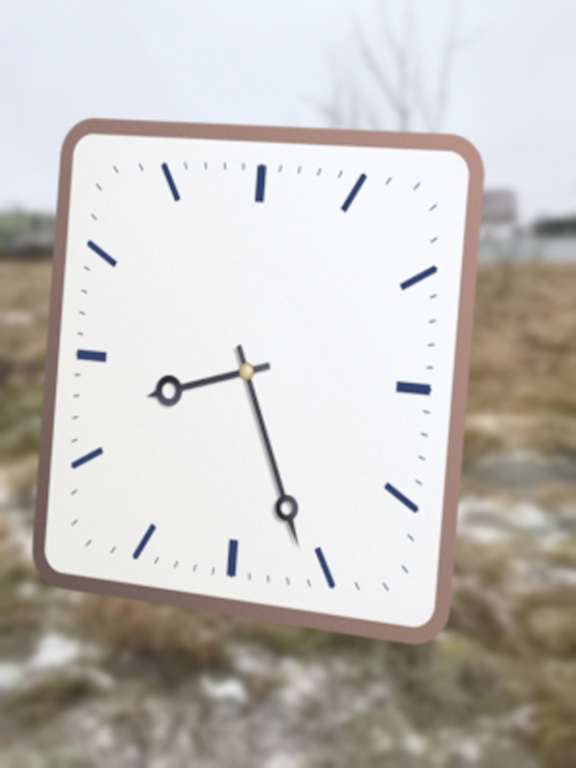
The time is **8:26**
